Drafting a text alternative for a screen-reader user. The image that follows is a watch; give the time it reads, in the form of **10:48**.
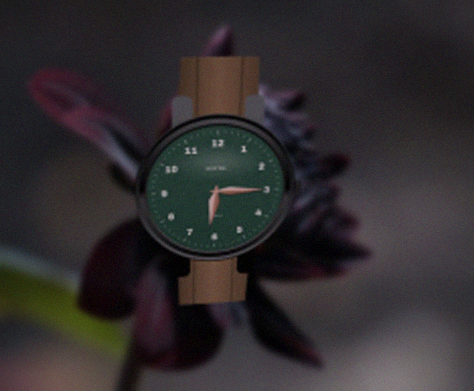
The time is **6:15**
